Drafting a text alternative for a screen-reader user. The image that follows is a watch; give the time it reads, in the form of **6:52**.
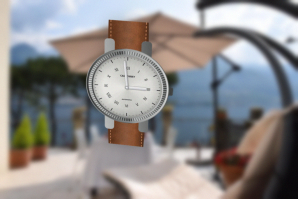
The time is **2:59**
